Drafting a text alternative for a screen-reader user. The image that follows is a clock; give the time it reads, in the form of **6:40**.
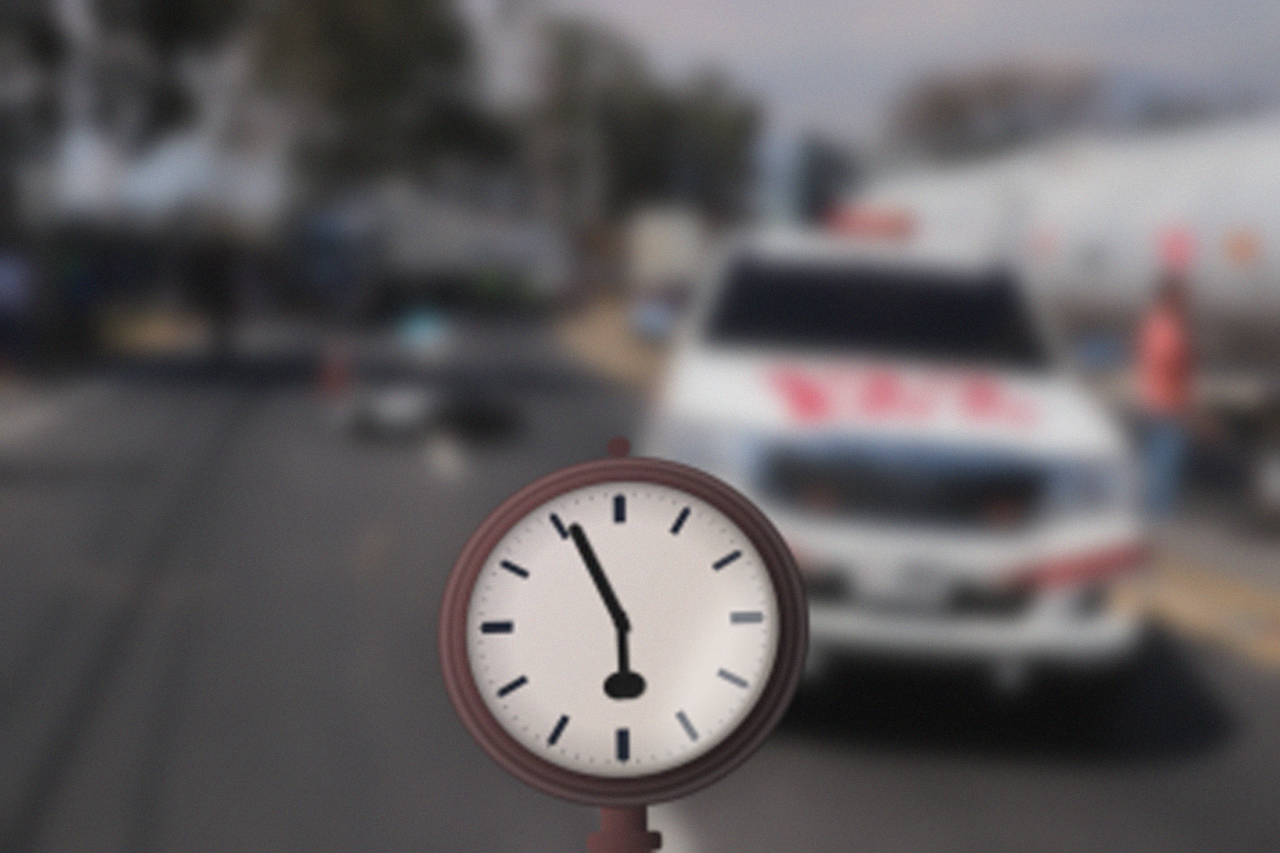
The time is **5:56**
